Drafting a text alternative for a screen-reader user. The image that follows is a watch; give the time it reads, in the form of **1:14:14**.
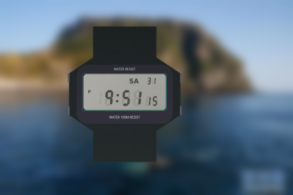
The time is **9:51:15**
